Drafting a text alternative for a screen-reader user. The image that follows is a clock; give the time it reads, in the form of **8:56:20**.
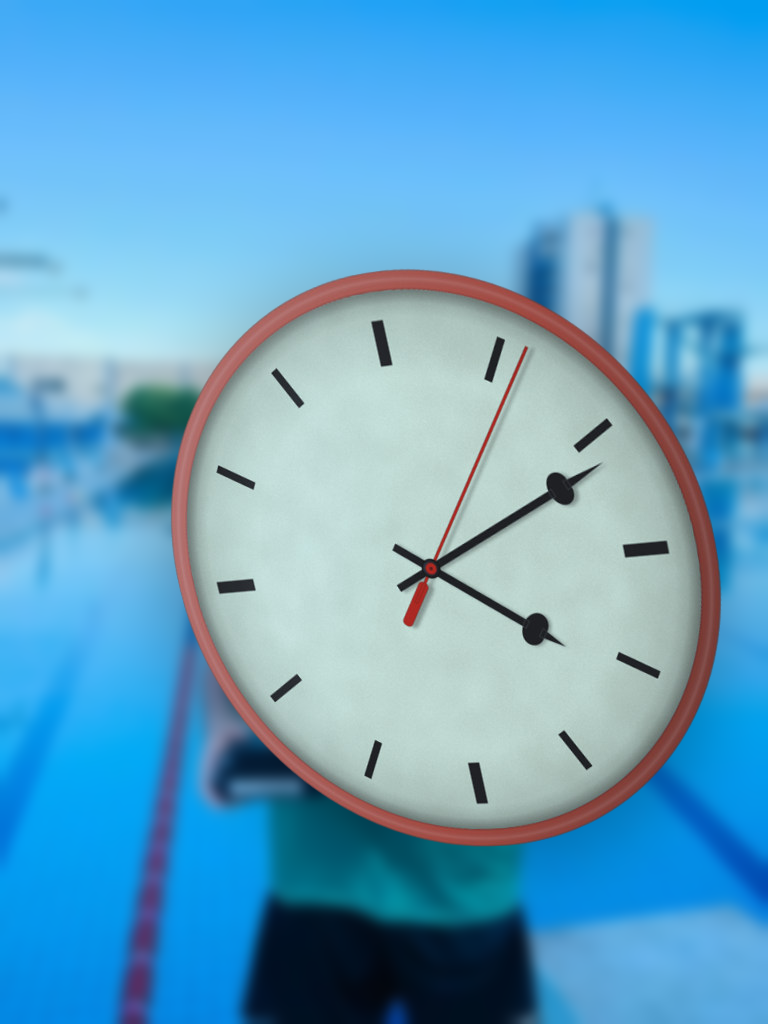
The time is **4:11:06**
